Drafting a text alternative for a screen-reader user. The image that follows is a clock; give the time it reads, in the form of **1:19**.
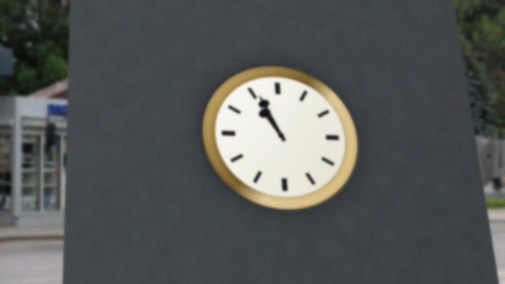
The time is **10:56**
